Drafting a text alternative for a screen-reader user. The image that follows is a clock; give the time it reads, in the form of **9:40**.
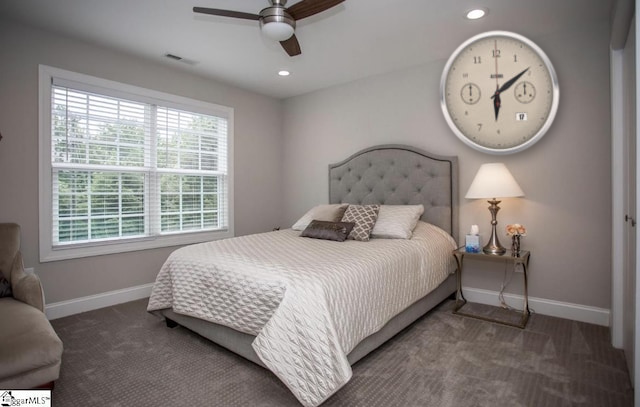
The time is **6:09**
